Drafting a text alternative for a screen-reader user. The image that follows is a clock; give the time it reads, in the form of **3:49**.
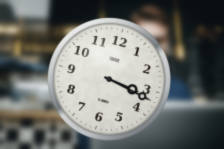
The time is **3:17**
